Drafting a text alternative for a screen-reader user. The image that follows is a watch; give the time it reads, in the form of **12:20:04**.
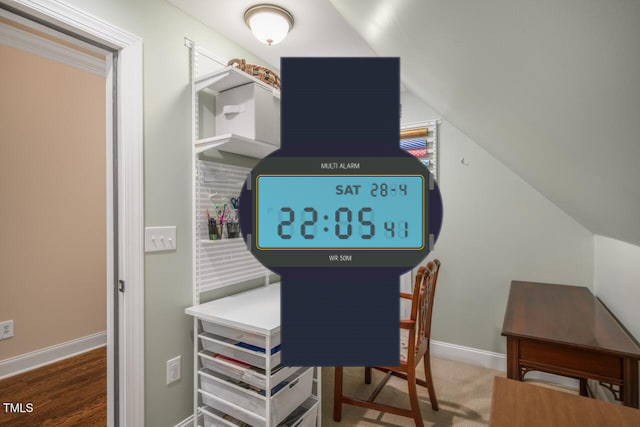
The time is **22:05:41**
